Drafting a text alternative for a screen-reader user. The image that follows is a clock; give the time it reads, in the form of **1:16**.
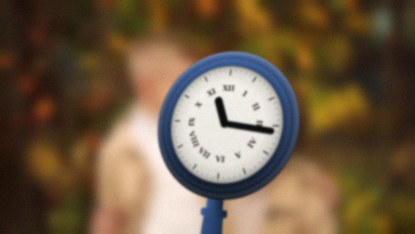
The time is **11:16**
